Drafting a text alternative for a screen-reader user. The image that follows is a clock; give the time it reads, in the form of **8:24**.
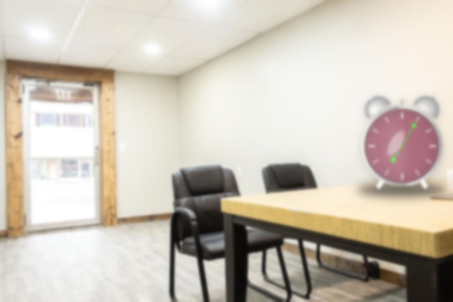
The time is **7:05**
